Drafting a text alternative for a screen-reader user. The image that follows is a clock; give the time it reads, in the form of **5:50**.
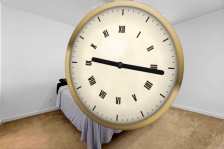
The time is **9:16**
